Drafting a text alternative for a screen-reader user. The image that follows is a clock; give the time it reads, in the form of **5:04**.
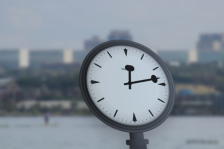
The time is **12:13**
